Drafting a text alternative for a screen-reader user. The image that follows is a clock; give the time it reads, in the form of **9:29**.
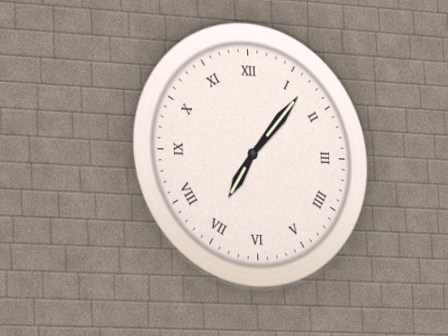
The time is **7:07**
